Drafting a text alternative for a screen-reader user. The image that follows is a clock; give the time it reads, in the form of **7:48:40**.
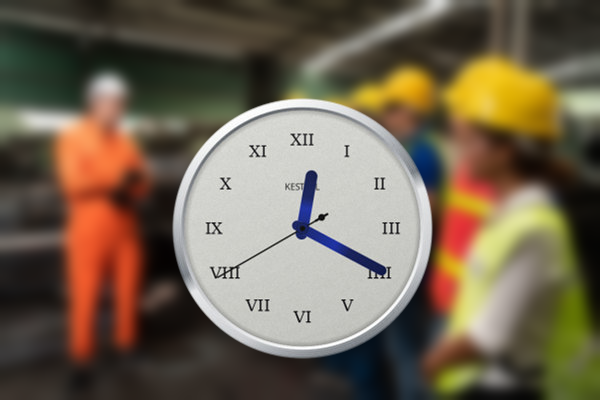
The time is **12:19:40**
